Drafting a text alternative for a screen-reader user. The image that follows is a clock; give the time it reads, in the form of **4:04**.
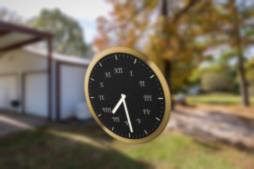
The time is **7:29**
